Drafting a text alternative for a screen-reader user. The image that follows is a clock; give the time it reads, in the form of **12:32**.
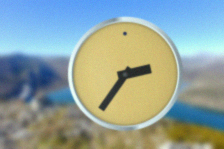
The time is **2:36**
